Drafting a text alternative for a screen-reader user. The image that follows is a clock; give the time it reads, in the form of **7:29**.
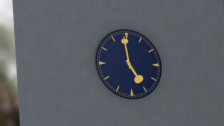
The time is **4:59**
